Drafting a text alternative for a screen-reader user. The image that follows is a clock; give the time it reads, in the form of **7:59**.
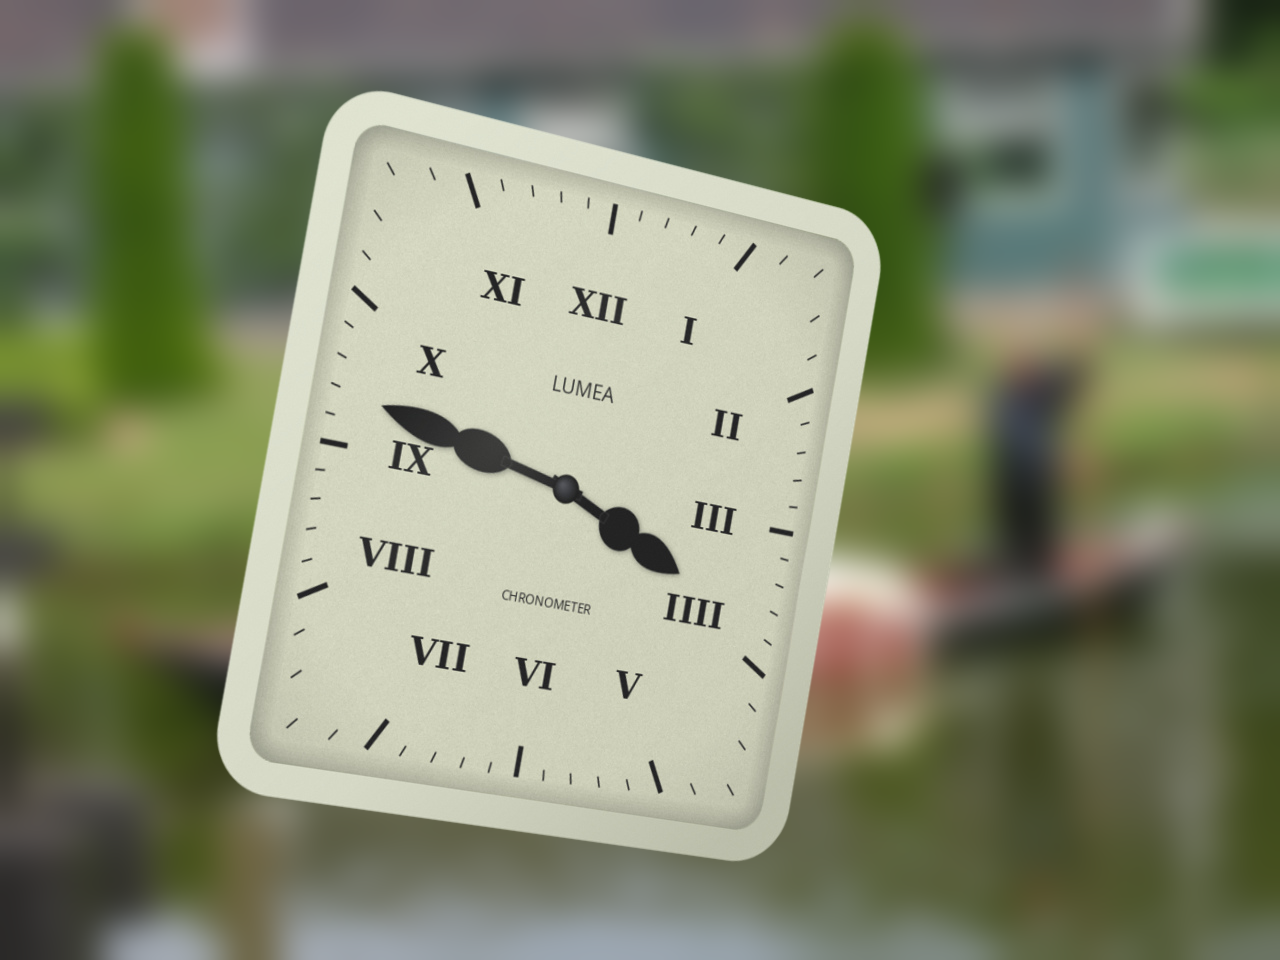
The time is **3:47**
